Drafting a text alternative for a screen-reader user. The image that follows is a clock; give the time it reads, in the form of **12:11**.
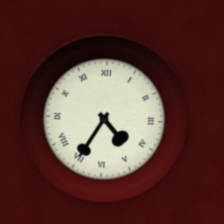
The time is **4:35**
